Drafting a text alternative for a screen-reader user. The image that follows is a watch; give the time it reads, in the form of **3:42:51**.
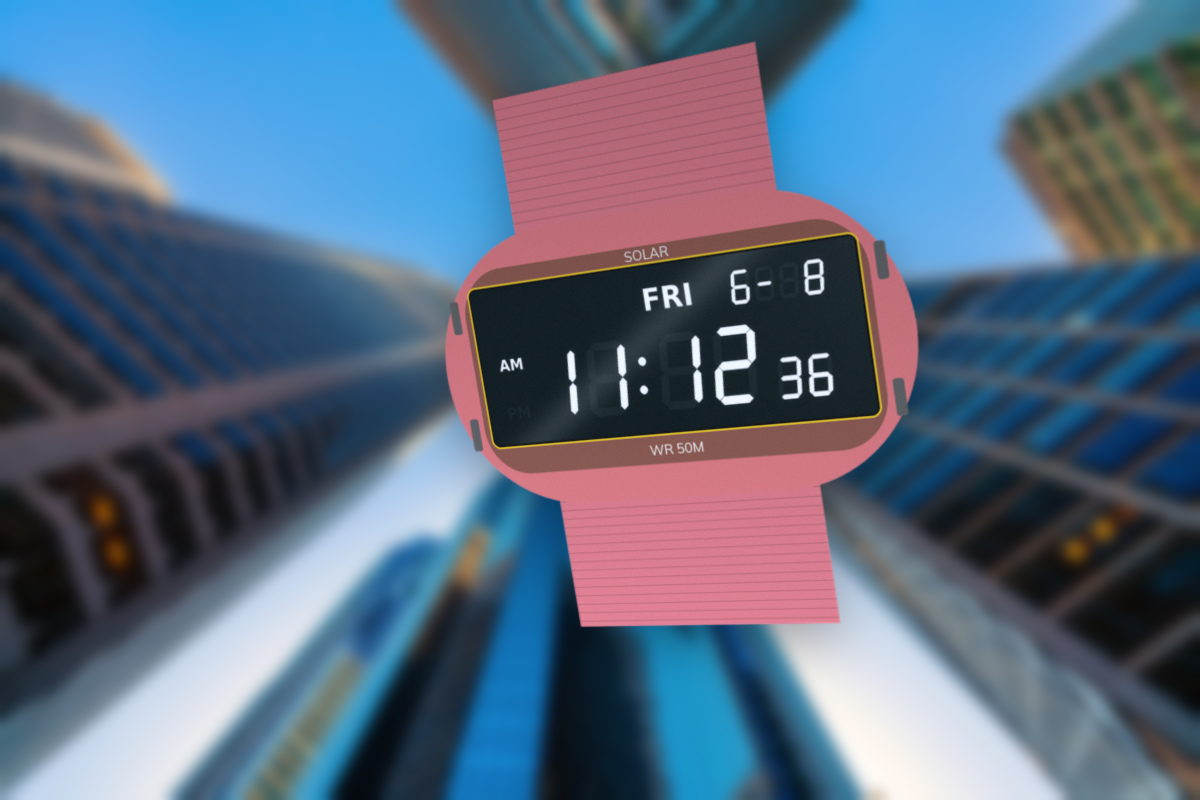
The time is **11:12:36**
